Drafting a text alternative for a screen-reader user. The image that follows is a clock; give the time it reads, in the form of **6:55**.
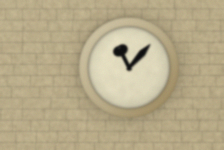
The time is **11:07**
